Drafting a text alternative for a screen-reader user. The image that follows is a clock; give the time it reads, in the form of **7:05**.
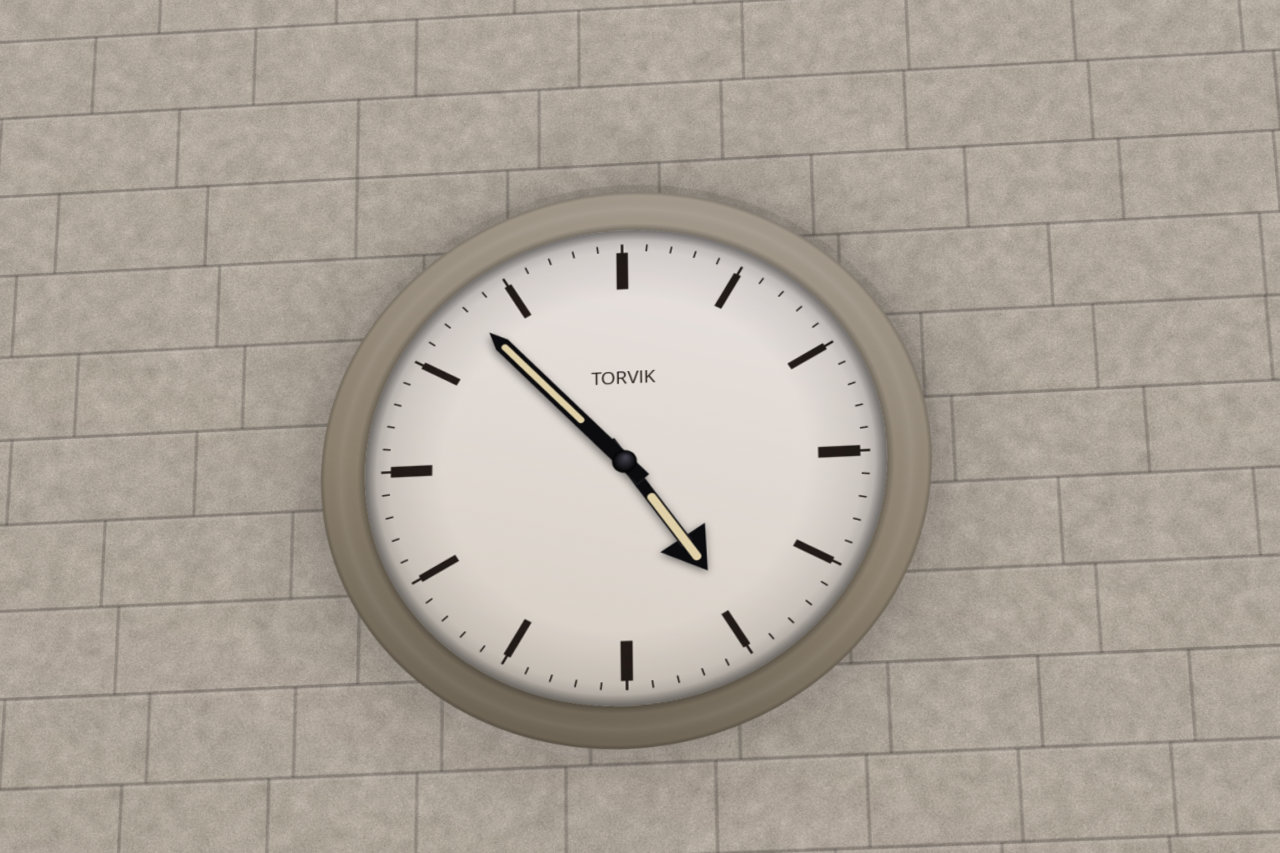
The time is **4:53**
